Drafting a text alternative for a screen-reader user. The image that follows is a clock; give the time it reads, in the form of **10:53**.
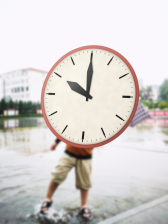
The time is **10:00**
